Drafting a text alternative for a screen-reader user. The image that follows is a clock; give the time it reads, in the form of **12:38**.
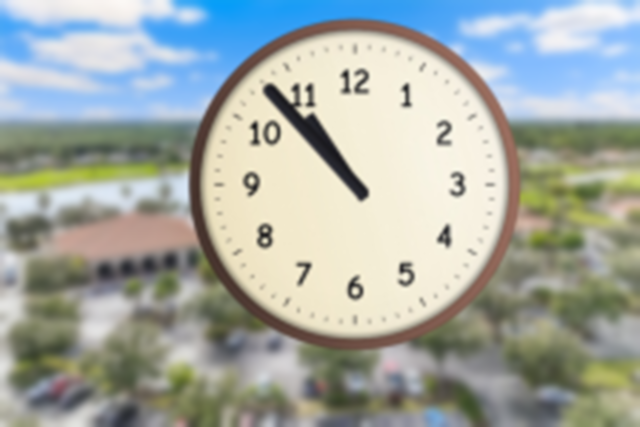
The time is **10:53**
